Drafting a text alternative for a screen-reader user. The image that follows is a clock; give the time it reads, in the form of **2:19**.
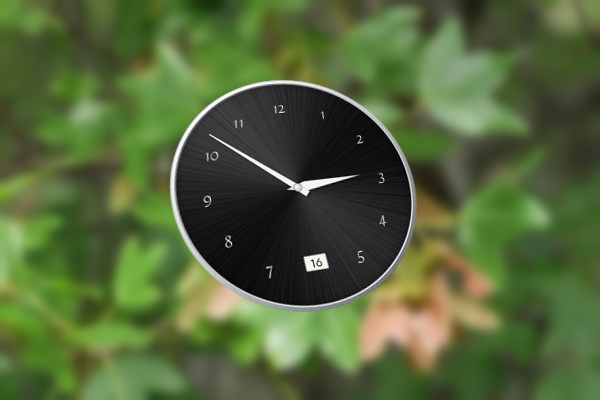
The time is **2:52**
